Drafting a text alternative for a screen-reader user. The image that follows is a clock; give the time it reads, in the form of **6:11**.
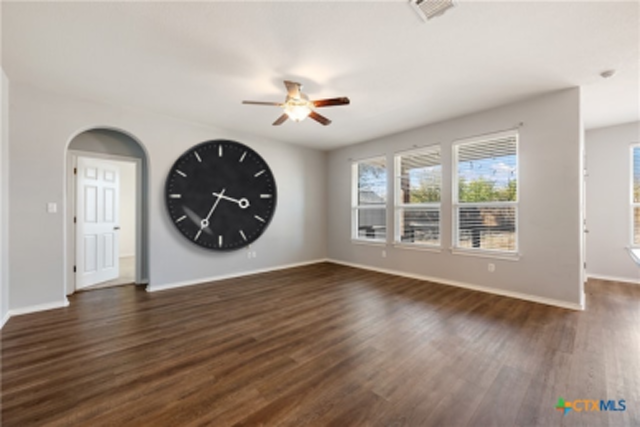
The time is **3:35**
